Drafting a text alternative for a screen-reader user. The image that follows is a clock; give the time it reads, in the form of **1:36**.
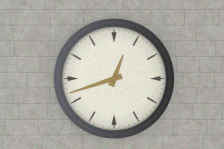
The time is **12:42**
